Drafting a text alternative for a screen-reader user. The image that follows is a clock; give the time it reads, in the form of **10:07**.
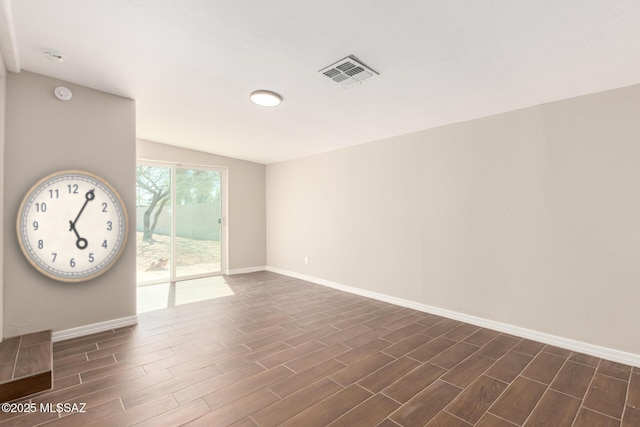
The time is **5:05**
